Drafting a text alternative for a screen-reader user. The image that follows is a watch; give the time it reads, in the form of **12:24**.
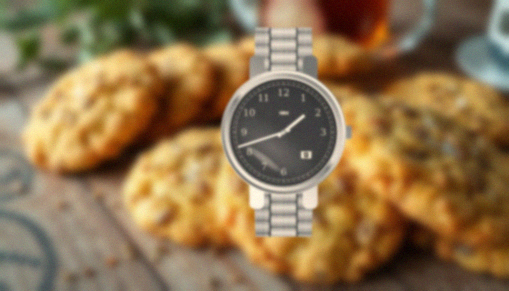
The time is **1:42**
